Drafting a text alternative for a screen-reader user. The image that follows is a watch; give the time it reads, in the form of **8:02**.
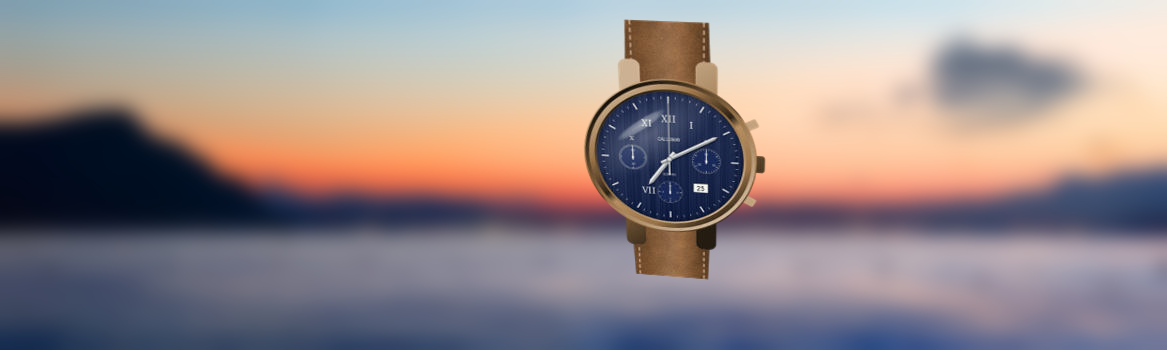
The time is **7:10**
